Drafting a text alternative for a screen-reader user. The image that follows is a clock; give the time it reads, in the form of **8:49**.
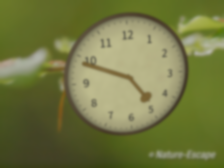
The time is **4:49**
